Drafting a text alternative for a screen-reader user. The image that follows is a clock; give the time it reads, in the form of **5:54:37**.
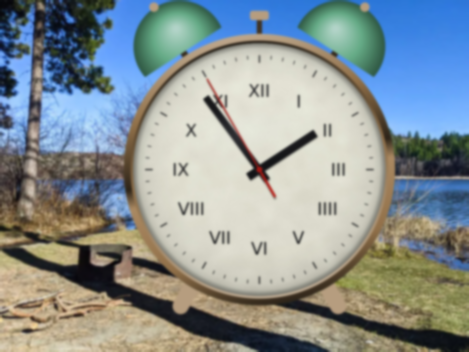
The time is **1:53:55**
